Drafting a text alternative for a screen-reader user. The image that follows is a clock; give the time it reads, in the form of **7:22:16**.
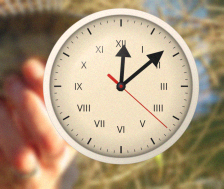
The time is **12:08:22**
